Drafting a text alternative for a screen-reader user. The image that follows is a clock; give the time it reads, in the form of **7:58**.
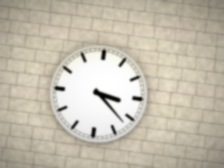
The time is **3:22**
